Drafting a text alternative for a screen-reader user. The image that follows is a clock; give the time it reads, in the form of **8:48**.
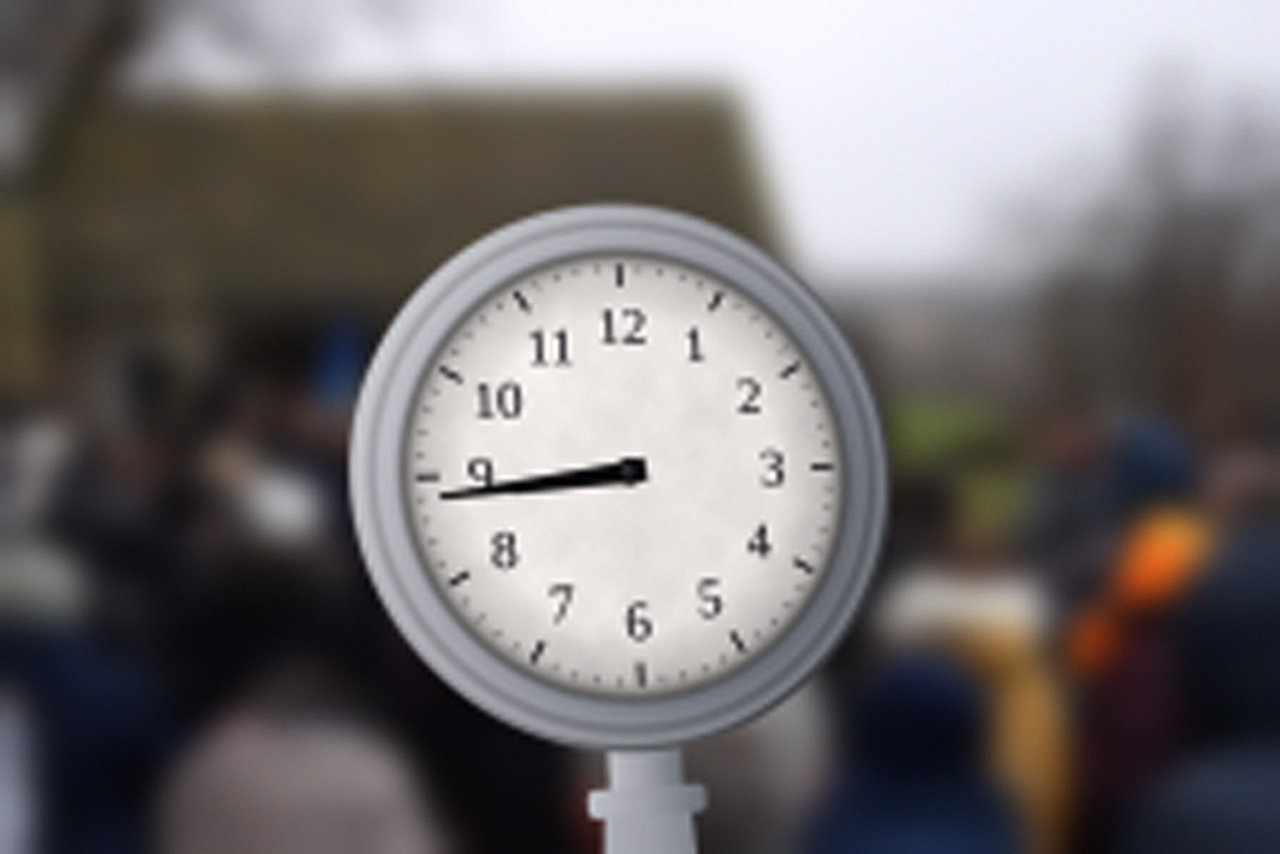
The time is **8:44**
